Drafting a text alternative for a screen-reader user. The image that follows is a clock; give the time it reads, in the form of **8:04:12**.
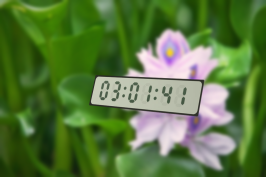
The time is **3:01:41**
